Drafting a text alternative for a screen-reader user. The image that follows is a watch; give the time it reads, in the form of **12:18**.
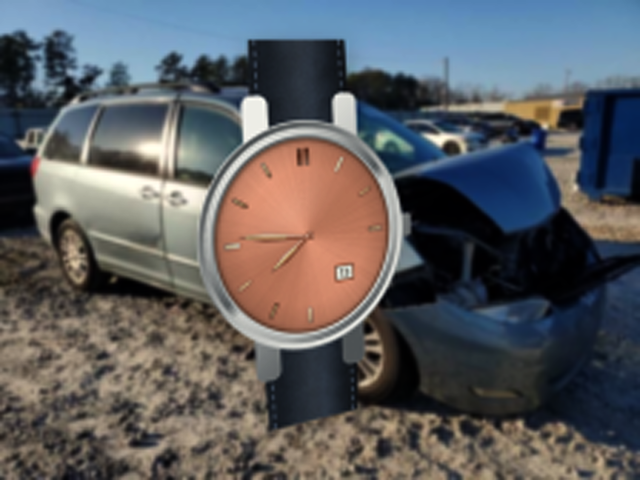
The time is **7:46**
